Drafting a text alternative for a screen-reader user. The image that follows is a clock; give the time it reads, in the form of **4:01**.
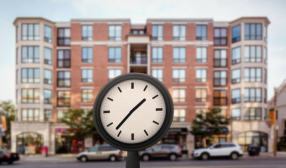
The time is **1:37**
